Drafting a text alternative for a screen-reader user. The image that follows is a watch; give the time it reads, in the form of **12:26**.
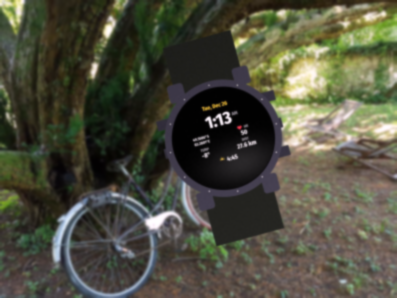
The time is **1:13**
